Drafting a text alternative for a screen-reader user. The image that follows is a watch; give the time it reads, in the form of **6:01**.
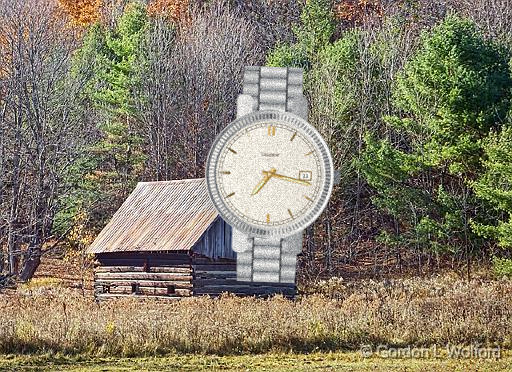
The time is **7:17**
